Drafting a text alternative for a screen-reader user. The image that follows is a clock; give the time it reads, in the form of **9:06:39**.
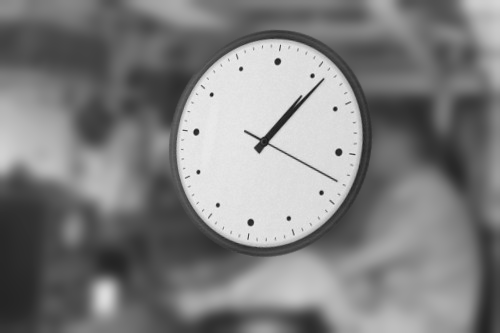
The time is **1:06:18**
